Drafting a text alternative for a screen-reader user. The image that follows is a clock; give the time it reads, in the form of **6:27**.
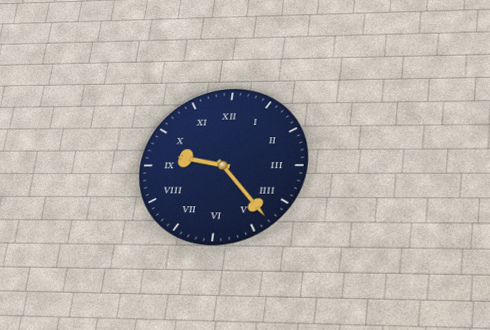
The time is **9:23**
